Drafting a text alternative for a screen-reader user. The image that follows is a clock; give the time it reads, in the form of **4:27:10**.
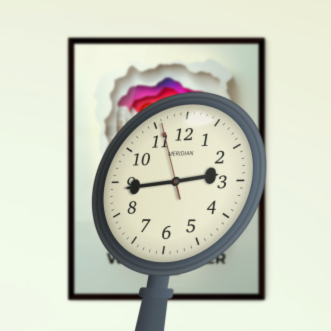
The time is **2:43:56**
